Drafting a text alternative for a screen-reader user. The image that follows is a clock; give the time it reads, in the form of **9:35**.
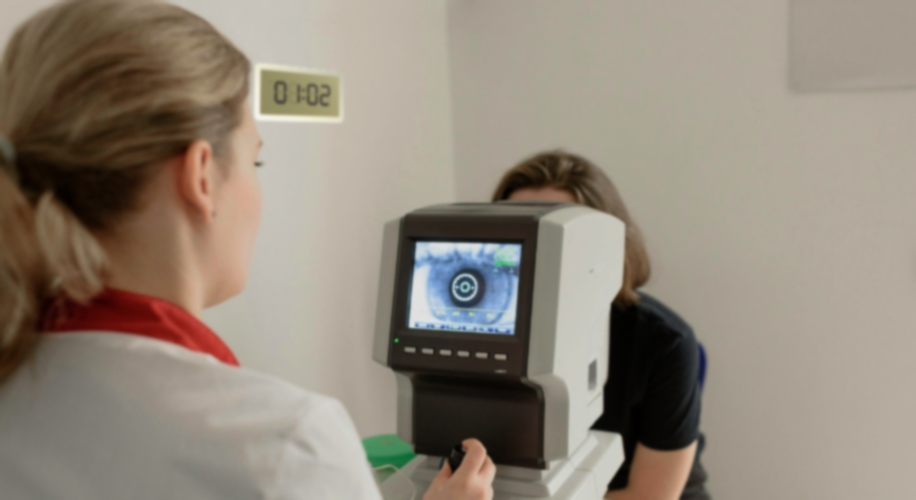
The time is **1:02**
